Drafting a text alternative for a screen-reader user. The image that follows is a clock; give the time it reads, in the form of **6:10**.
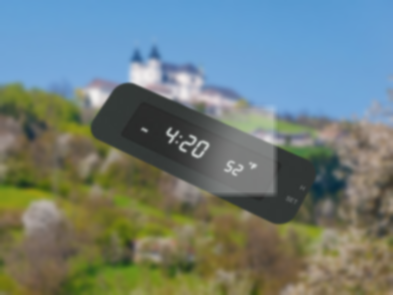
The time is **4:20**
